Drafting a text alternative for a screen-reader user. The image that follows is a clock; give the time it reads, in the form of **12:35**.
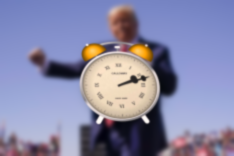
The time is **2:12**
